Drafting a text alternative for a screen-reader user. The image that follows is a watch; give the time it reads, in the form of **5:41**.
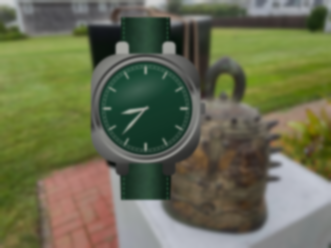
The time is **8:37**
